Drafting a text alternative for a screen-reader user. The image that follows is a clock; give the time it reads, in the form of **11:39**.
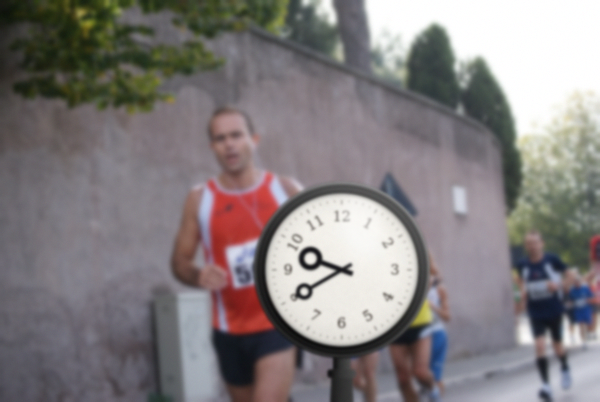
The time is **9:40**
